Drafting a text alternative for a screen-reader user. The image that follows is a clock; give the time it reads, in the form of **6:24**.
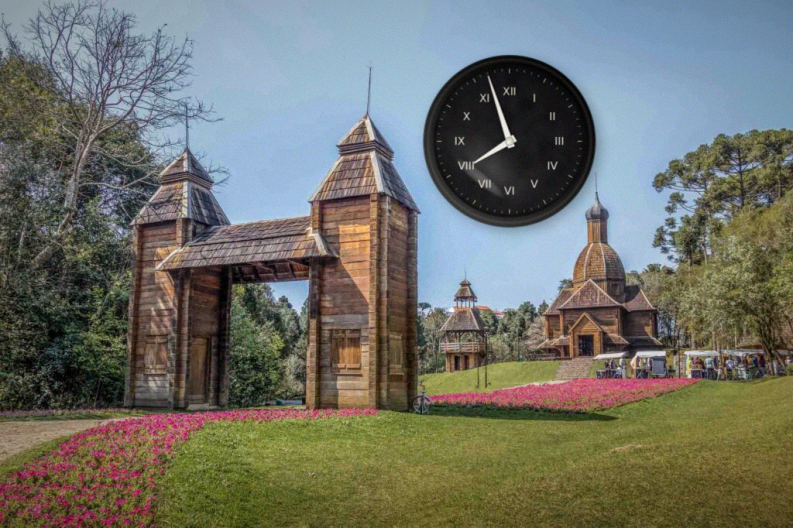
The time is **7:57**
